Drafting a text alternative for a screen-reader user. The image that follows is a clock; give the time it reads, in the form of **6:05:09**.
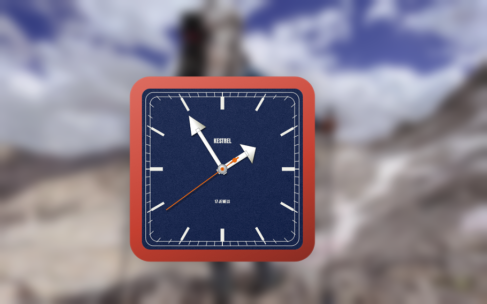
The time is **1:54:39**
